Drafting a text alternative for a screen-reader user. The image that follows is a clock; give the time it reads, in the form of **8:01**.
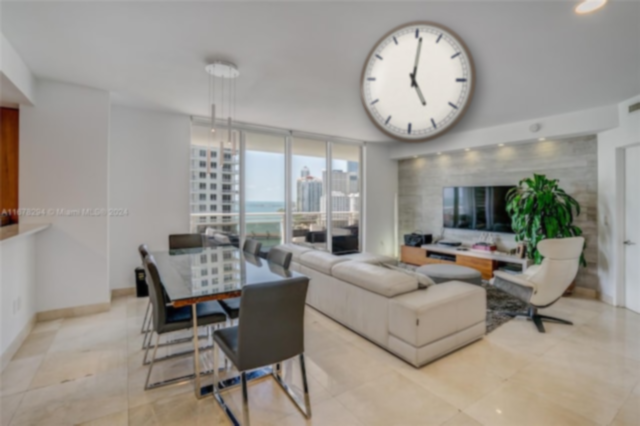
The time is **5:01**
